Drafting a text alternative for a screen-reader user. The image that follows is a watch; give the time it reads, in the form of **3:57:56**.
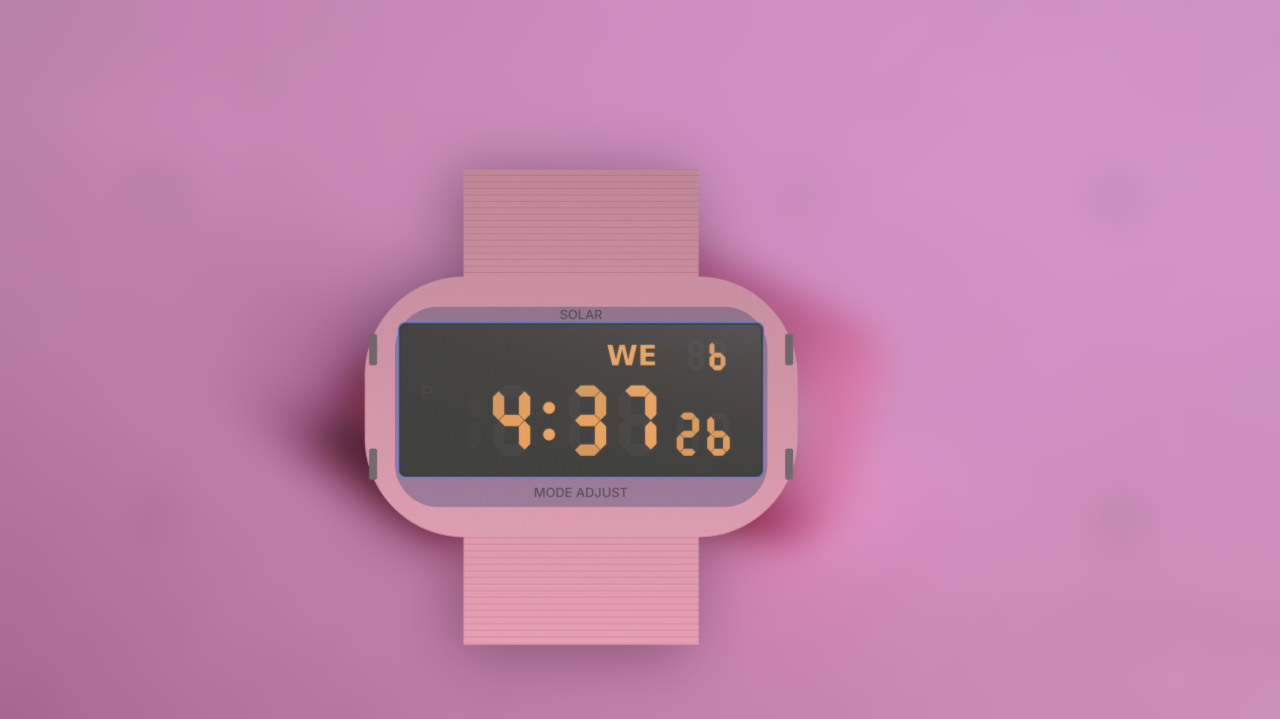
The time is **4:37:26**
